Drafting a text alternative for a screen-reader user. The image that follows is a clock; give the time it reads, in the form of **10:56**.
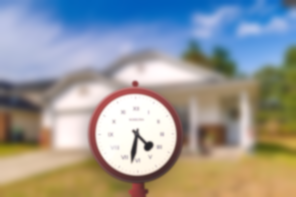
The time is **4:32**
